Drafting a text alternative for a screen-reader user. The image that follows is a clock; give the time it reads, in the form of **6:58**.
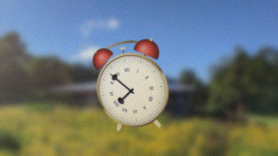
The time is **7:53**
